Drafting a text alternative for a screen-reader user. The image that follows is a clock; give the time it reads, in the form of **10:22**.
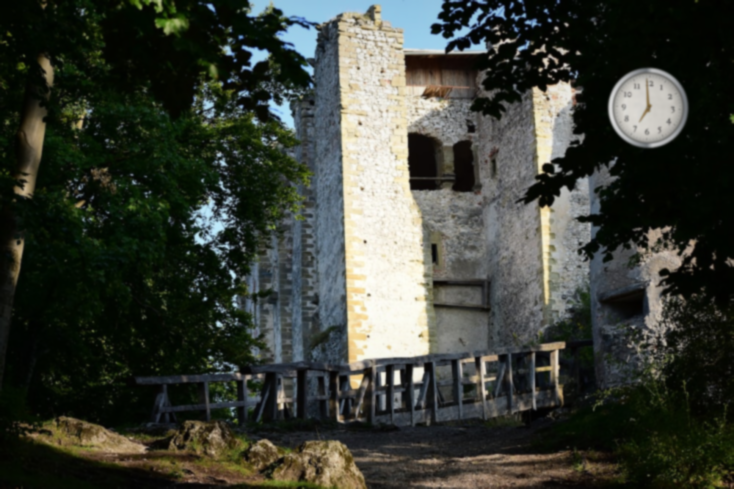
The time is **6:59**
